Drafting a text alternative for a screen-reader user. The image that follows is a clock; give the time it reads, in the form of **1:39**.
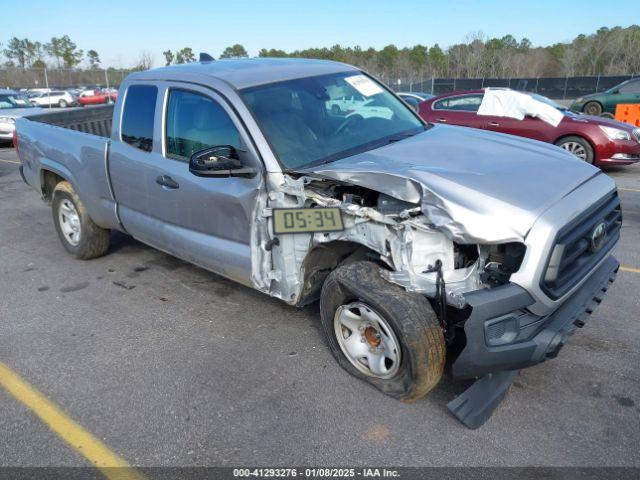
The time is **5:34**
